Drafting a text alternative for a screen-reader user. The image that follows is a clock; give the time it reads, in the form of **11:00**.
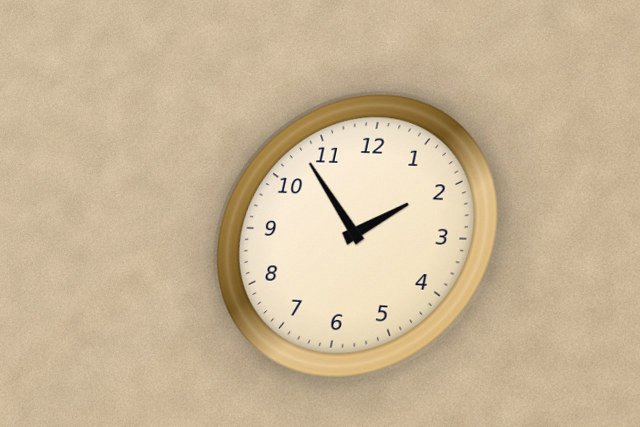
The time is **1:53**
